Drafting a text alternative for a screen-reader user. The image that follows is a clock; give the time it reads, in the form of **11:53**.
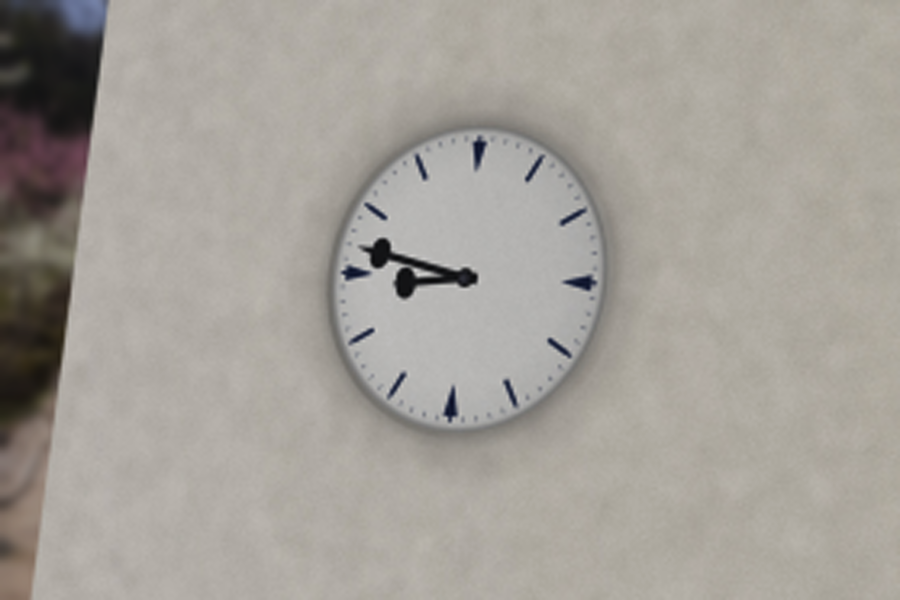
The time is **8:47**
